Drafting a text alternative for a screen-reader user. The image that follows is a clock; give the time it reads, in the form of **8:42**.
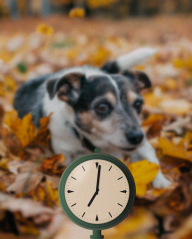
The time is **7:01**
